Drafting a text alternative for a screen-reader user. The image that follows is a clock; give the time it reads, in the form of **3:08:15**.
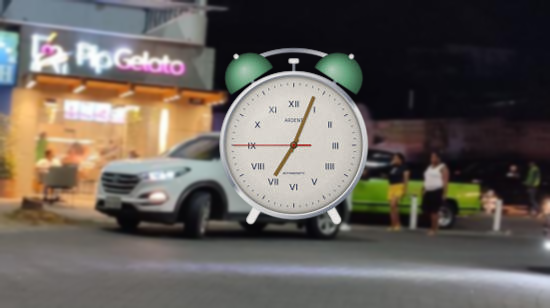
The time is **7:03:45**
